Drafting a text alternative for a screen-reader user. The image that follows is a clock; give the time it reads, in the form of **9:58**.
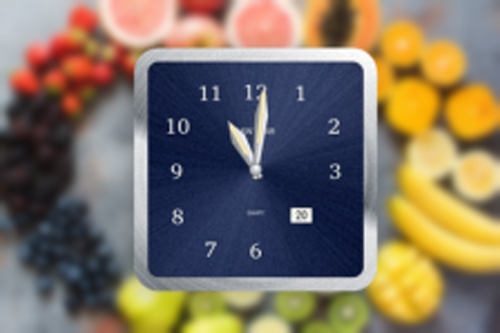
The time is **11:01**
